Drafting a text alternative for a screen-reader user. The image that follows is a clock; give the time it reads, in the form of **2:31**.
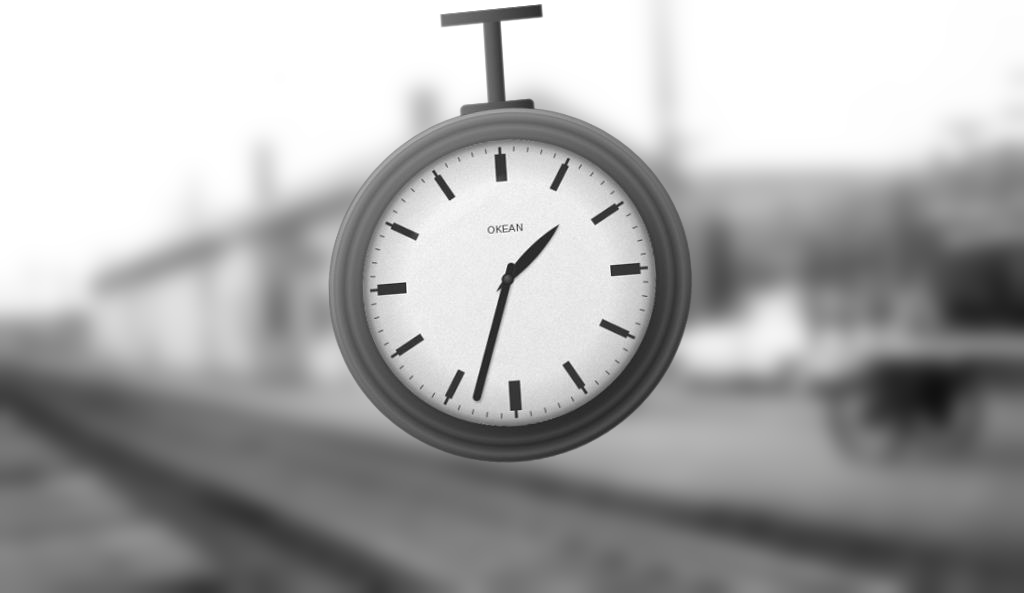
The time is **1:33**
